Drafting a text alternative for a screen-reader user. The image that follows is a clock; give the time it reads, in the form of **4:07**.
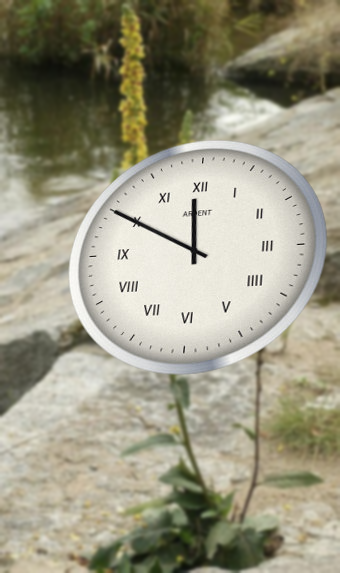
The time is **11:50**
